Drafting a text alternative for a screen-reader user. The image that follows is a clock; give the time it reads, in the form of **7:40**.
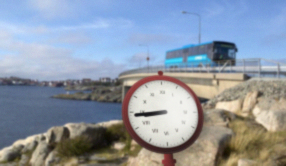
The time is **8:44**
